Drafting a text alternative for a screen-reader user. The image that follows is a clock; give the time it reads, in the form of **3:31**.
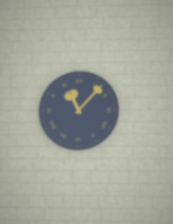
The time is **11:07**
